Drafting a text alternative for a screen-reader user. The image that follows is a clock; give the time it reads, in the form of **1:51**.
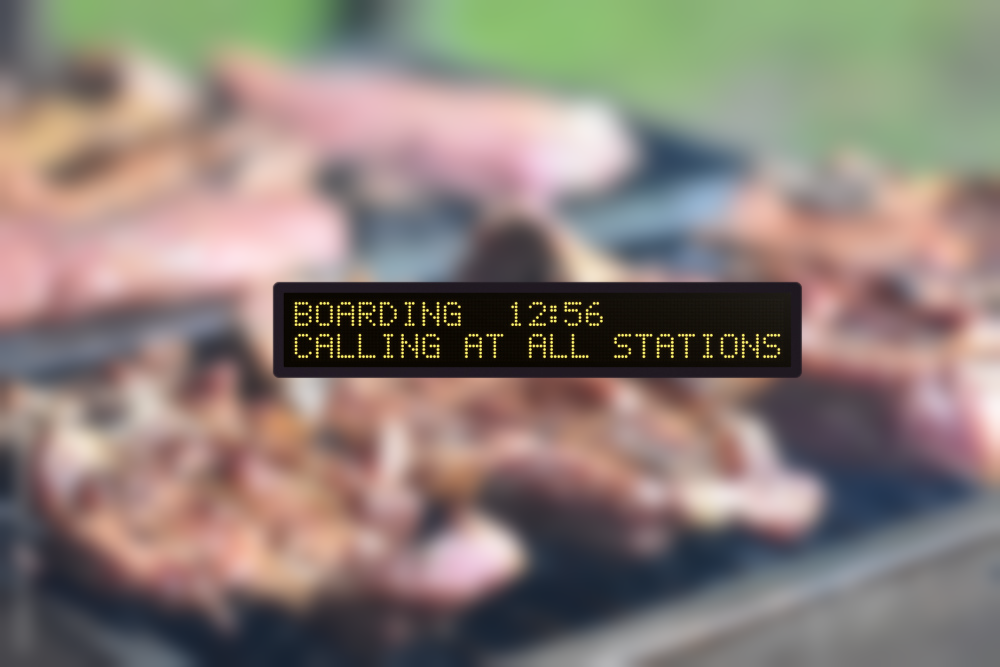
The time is **12:56**
